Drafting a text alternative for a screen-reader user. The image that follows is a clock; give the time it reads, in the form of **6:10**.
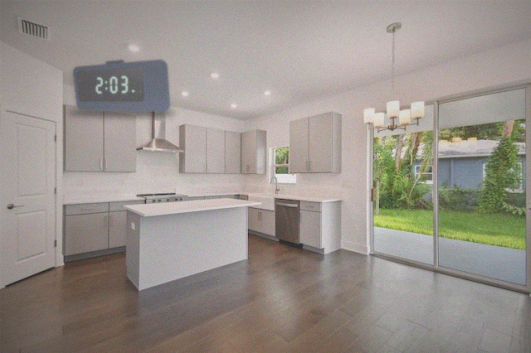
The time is **2:03**
